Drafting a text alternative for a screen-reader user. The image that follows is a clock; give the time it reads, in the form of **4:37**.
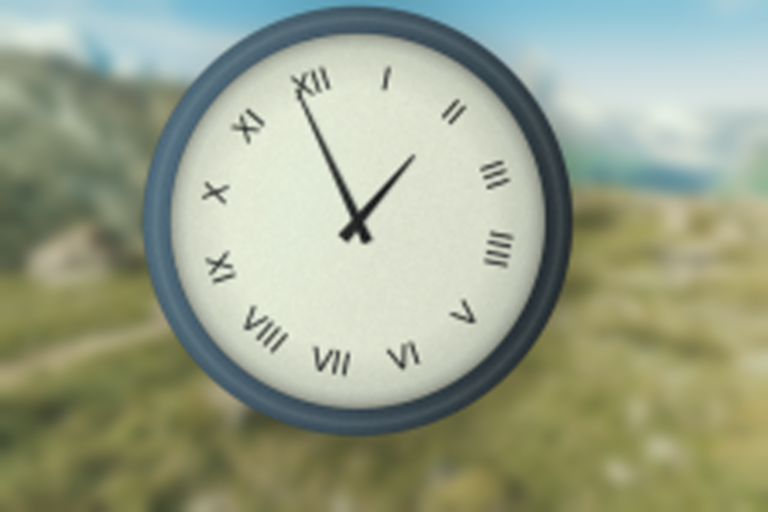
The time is **1:59**
